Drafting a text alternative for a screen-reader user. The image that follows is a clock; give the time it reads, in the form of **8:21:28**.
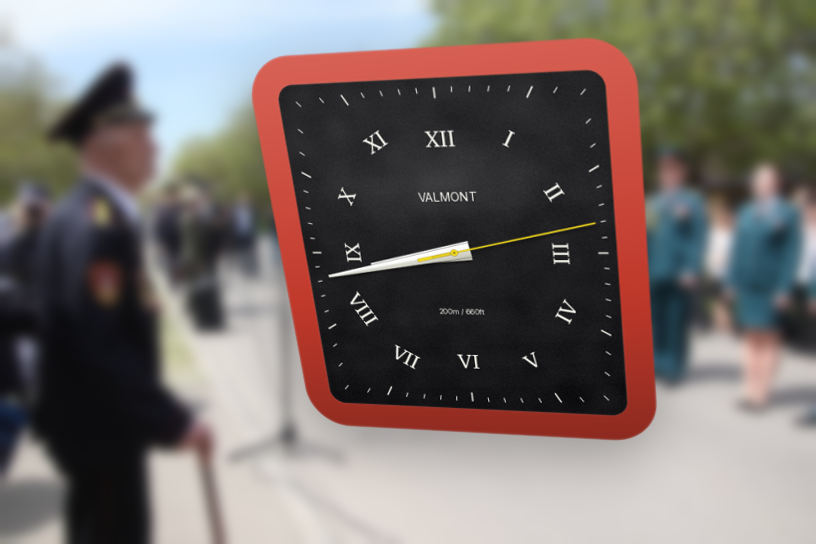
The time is **8:43:13**
